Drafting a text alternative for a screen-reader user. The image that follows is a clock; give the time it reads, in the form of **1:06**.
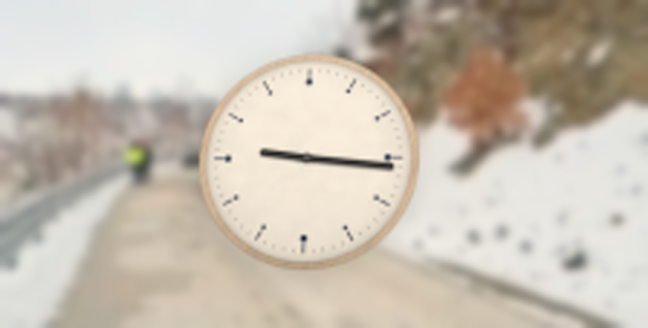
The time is **9:16**
